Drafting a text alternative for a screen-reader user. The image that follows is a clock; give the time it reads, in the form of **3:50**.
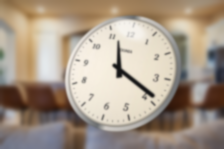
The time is **11:19**
